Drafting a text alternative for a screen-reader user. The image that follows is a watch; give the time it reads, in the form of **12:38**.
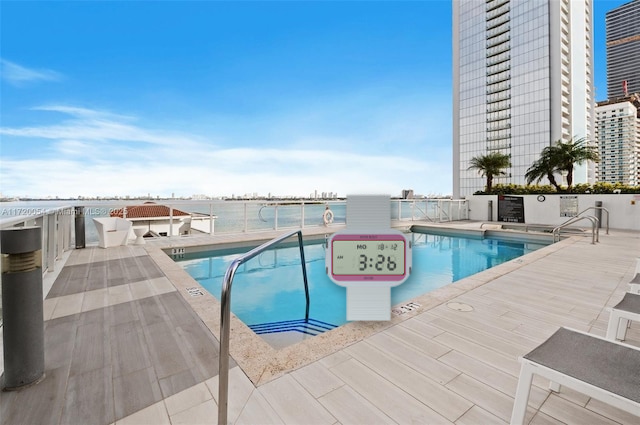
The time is **3:26**
